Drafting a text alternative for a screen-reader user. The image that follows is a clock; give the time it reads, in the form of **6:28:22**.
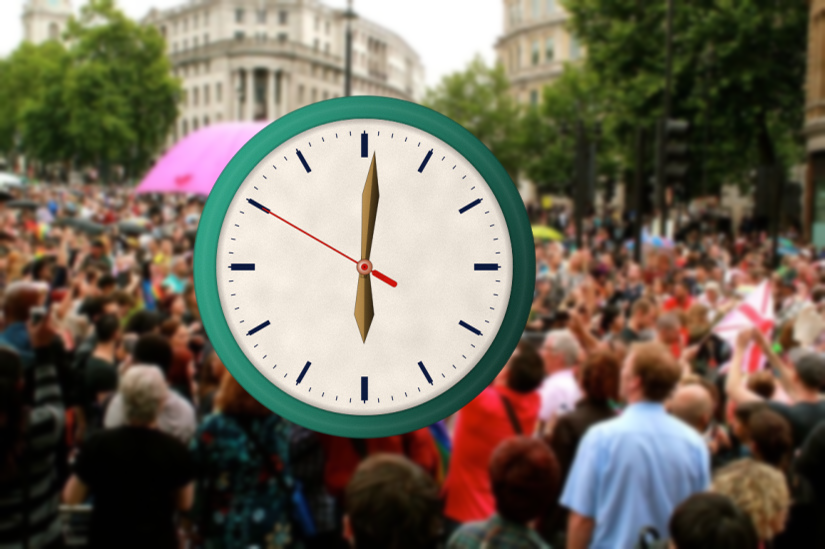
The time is **6:00:50**
